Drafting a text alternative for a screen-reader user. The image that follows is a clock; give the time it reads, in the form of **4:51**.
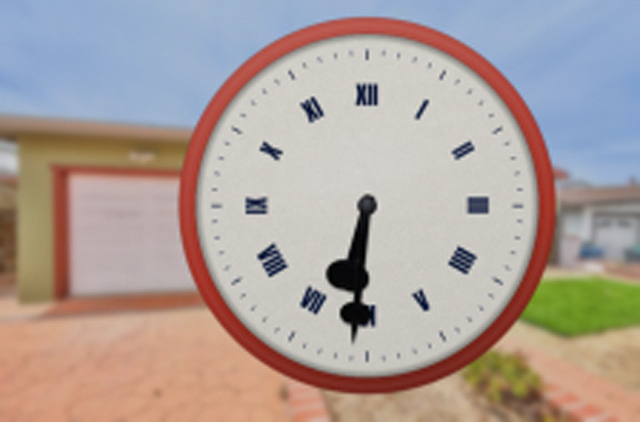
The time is **6:31**
